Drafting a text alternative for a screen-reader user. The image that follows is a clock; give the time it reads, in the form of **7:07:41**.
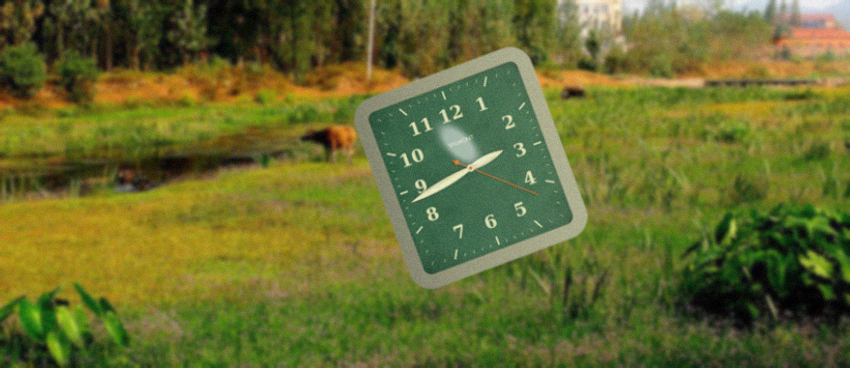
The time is **2:43:22**
